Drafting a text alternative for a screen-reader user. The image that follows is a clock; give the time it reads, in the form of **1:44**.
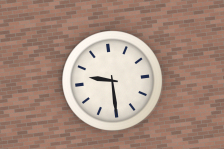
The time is **9:30**
